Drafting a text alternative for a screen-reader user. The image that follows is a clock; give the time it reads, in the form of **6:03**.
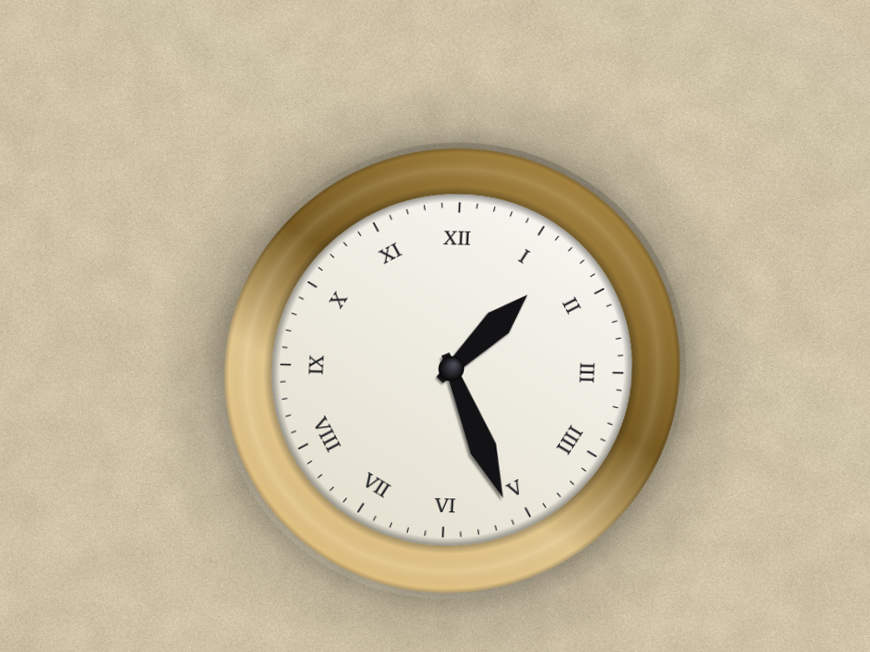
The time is **1:26**
